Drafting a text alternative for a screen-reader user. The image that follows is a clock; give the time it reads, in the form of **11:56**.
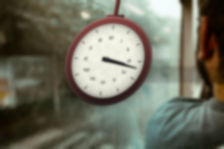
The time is **3:17**
